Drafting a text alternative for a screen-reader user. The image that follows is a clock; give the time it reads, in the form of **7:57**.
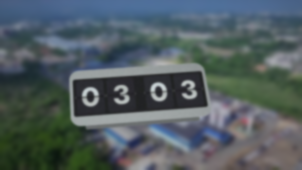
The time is **3:03**
